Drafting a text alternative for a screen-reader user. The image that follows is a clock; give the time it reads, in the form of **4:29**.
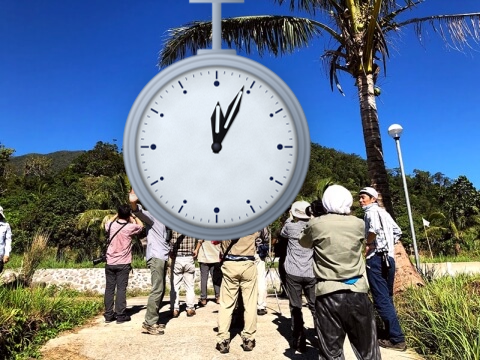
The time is **12:04**
